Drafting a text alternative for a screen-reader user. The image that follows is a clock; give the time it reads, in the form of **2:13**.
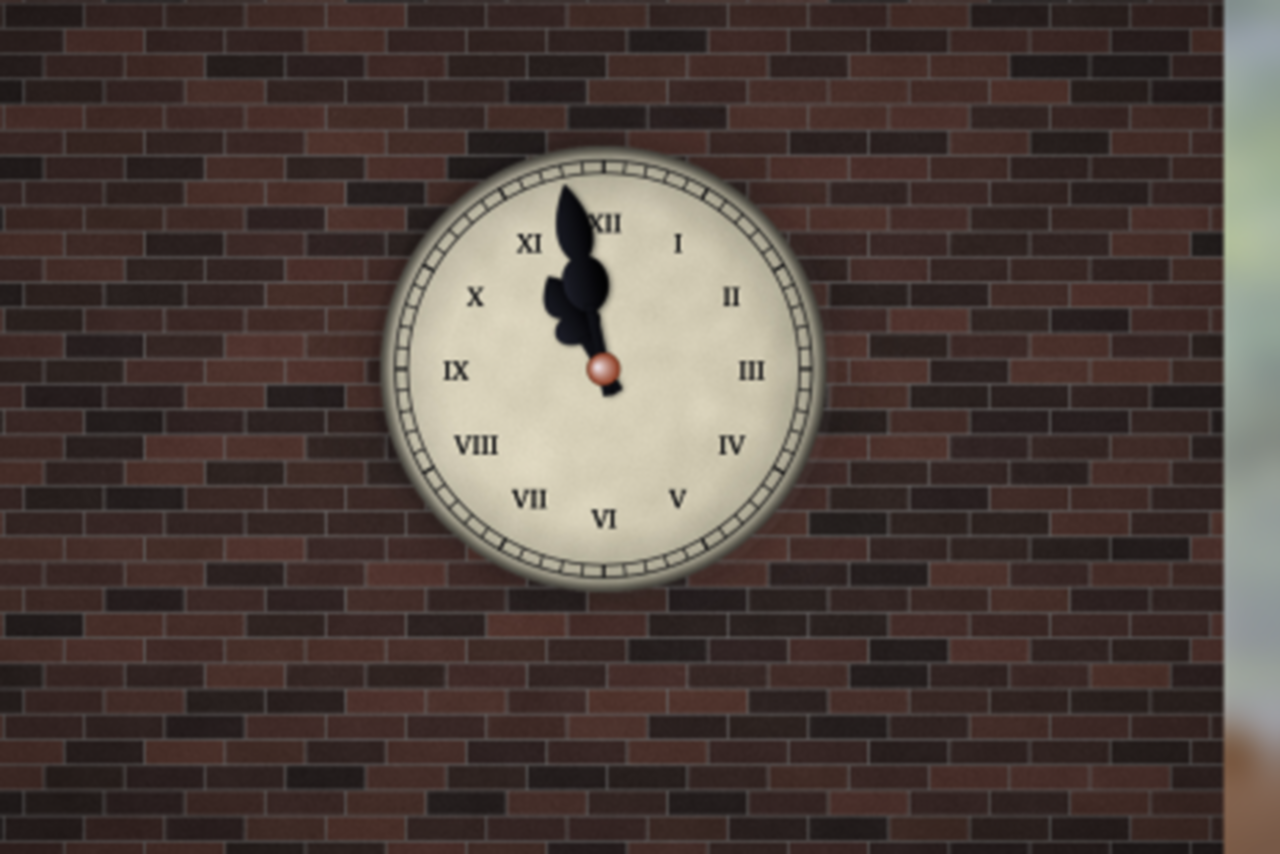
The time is **10:58**
